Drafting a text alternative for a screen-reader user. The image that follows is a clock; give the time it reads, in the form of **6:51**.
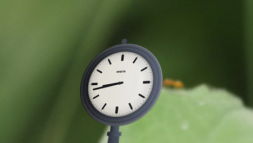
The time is **8:43**
